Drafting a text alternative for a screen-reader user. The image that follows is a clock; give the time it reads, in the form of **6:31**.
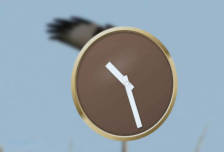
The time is **10:27**
